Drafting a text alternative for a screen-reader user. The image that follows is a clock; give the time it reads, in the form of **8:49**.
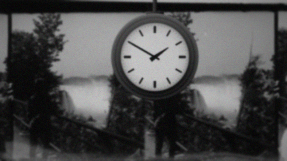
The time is **1:50**
